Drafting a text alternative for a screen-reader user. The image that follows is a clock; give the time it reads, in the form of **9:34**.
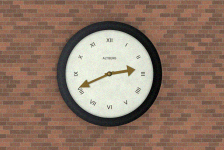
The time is **2:41**
